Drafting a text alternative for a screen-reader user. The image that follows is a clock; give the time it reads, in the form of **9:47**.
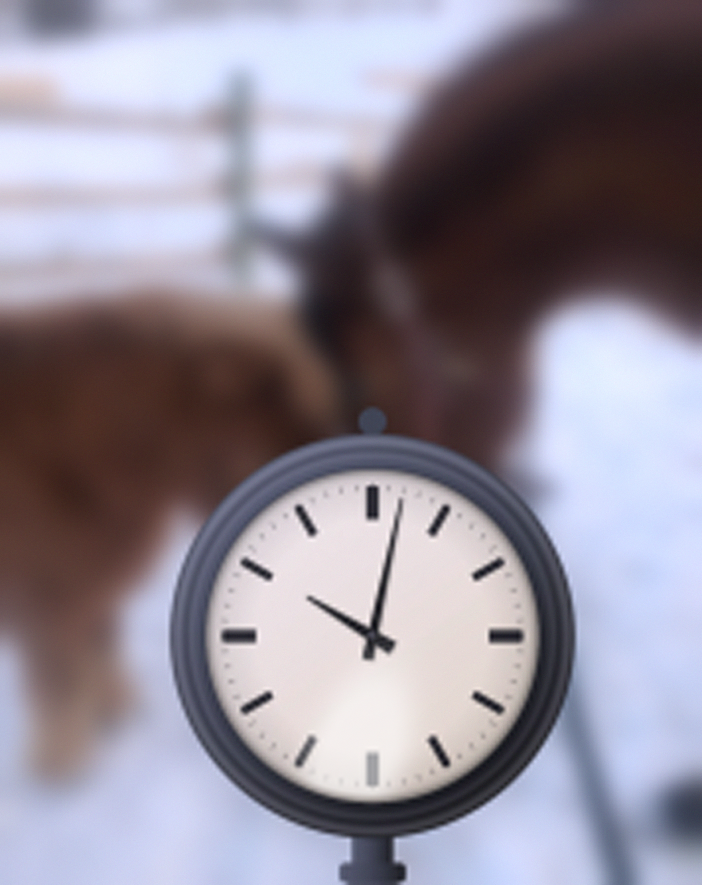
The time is **10:02**
